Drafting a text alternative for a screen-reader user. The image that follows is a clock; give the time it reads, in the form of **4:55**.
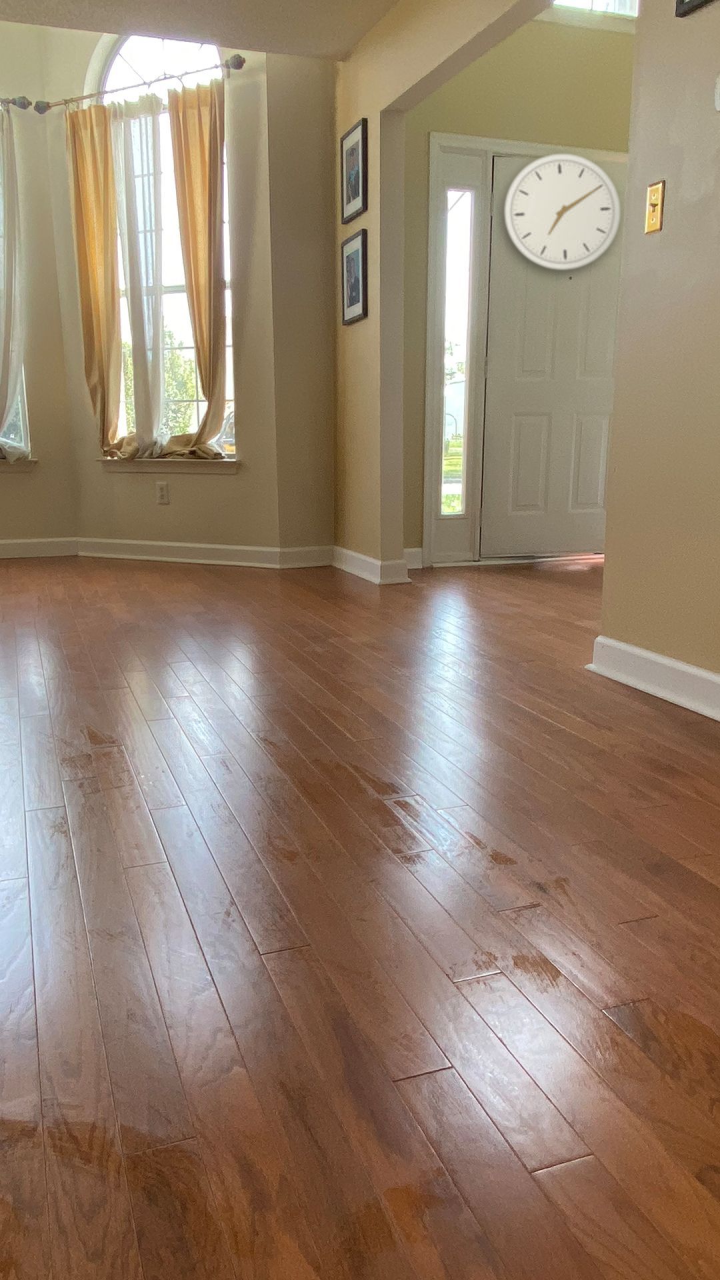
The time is **7:10**
